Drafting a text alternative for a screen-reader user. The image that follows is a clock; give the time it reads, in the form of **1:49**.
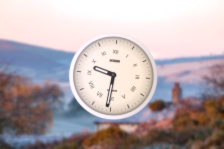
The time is **9:31**
